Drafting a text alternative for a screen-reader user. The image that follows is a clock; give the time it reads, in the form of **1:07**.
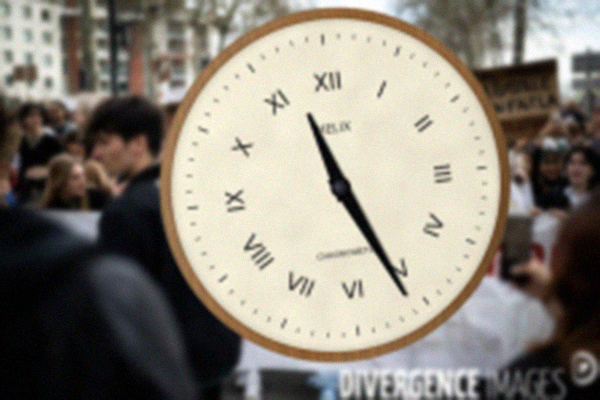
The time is **11:26**
